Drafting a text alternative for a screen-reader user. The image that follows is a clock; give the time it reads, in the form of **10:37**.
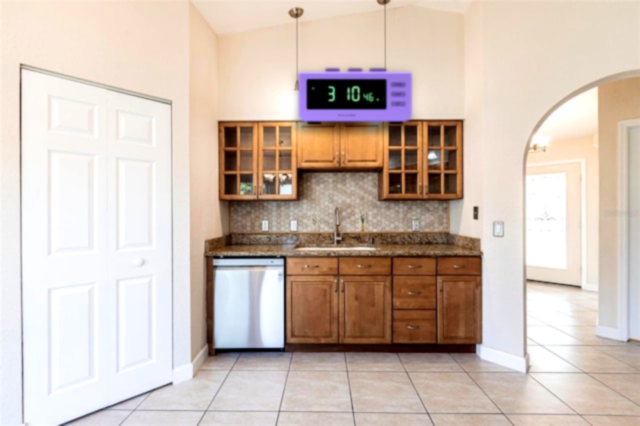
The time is **3:10**
